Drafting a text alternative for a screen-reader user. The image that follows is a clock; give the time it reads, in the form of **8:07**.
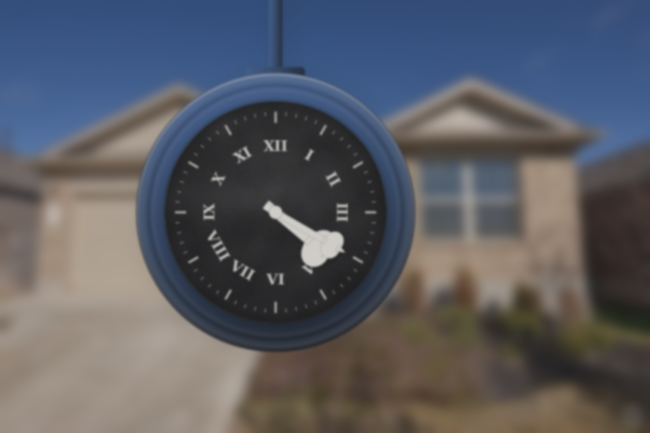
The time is **4:20**
